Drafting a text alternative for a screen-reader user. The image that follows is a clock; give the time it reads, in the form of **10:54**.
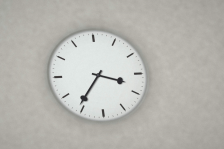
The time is **3:36**
